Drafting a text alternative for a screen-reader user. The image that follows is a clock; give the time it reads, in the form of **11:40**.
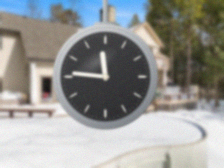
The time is **11:46**
